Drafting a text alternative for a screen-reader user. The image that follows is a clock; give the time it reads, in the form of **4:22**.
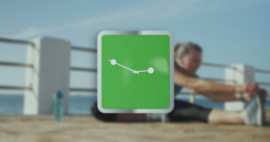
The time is **2:49**
